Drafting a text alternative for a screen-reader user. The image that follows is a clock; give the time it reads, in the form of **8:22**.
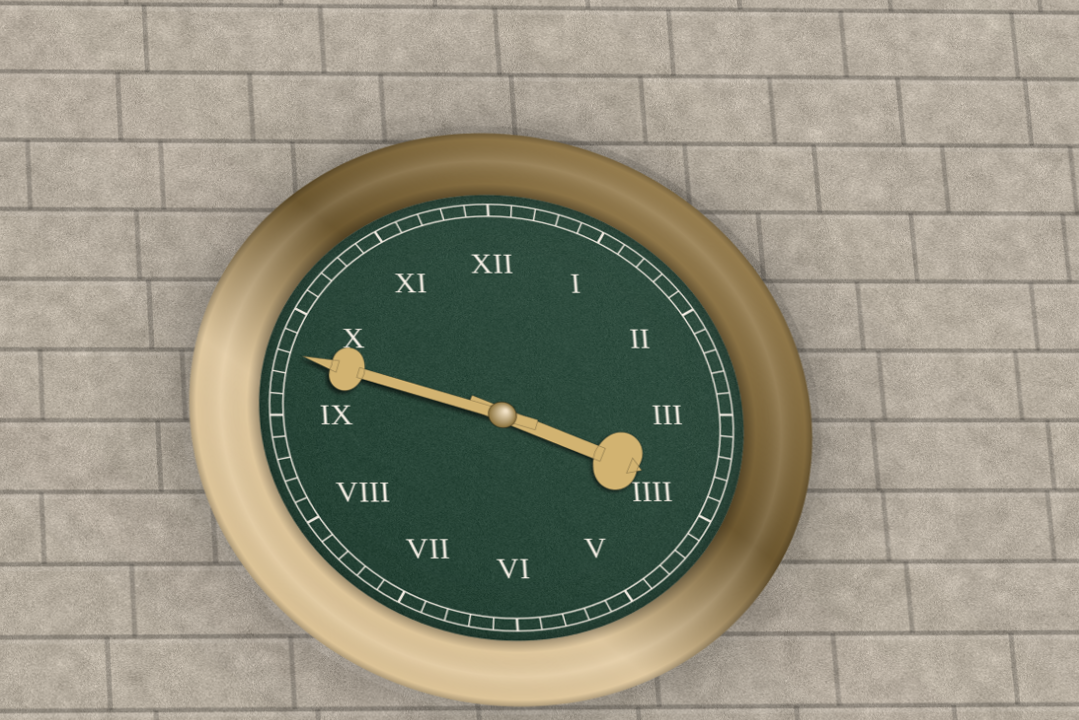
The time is **3:48**
